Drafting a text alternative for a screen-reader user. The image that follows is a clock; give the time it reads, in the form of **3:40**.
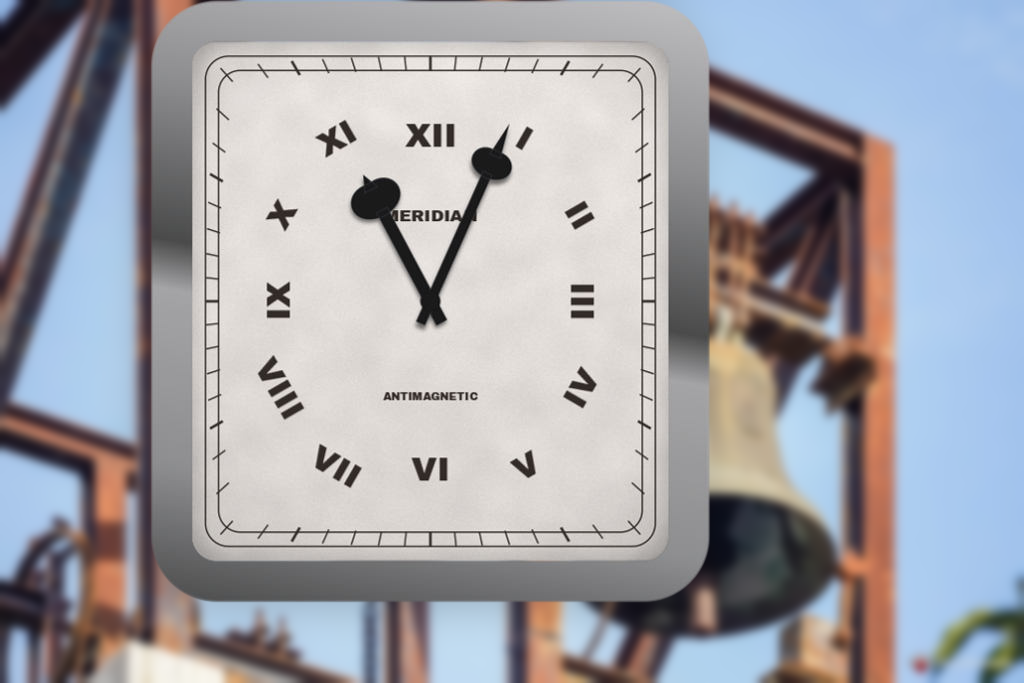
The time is **11:04**
